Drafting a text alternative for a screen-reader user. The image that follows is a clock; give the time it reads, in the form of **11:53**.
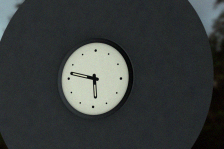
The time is **5:47**
